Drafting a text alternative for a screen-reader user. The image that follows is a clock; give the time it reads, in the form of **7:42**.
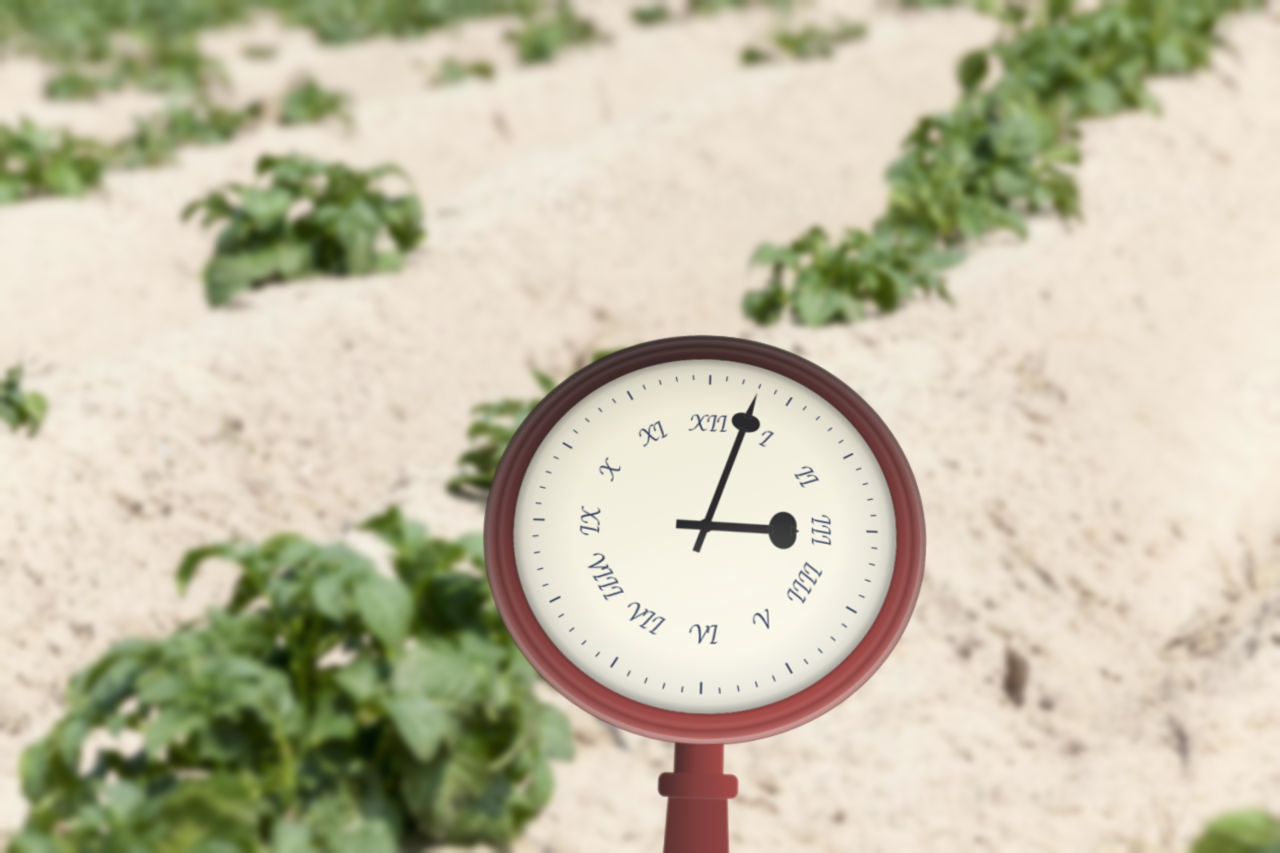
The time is **3:03**
